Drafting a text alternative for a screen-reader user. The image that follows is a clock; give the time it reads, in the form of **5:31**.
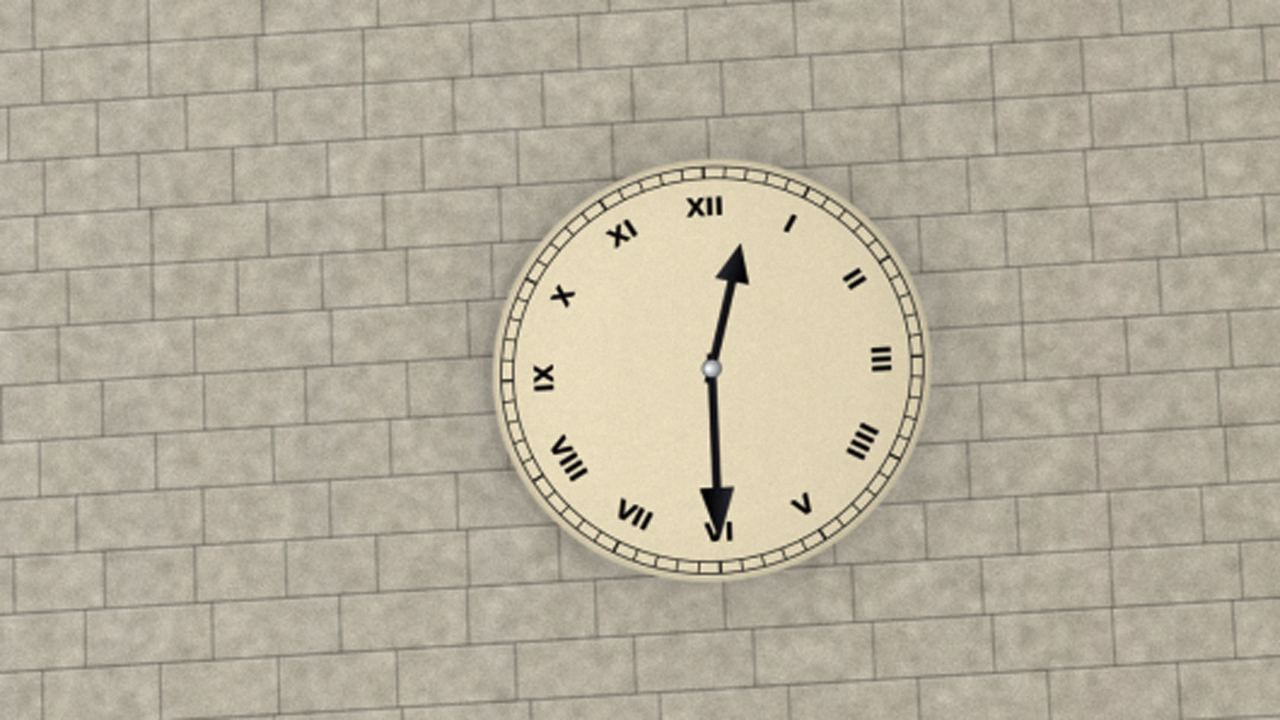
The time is **12:30**
